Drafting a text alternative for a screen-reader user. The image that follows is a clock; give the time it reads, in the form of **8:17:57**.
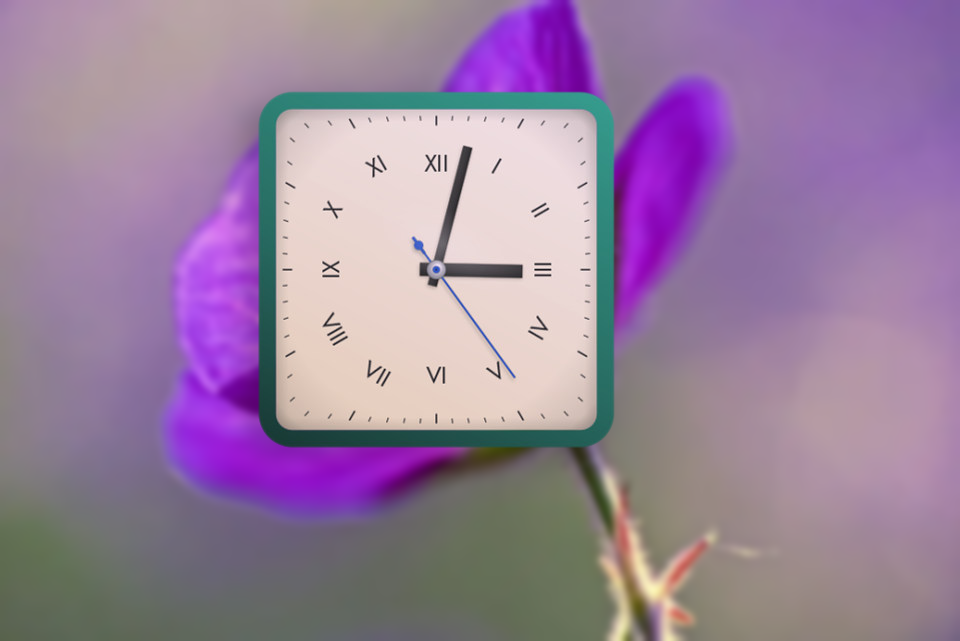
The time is **3:02:24**
